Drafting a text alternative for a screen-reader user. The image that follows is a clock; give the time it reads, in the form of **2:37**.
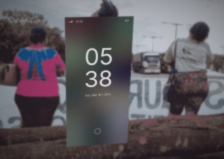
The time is **5:38**
